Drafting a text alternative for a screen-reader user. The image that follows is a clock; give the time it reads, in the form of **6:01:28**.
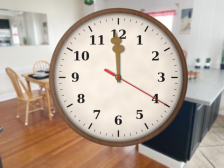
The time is **11:59:20**
